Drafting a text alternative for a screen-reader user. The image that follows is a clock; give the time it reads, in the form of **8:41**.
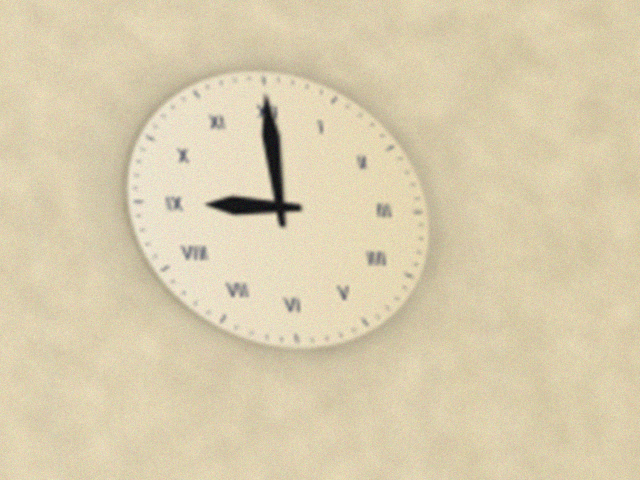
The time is **9:00**
